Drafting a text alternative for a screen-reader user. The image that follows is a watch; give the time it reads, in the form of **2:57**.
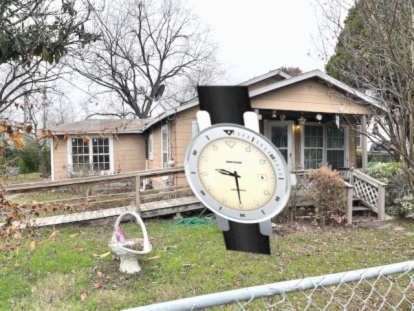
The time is **9:30**
